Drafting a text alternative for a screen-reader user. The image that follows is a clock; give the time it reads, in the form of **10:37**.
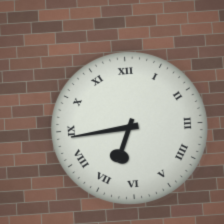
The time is **6:44**
